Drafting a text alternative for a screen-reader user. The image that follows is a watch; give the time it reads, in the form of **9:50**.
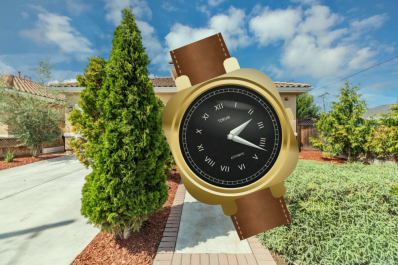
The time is **2:22**
